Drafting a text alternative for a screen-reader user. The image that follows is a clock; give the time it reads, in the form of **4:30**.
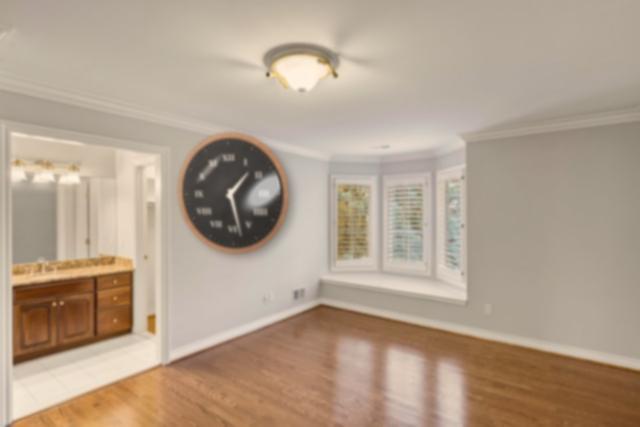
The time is **1:28**
